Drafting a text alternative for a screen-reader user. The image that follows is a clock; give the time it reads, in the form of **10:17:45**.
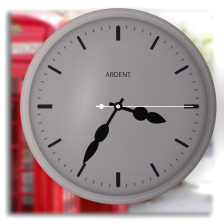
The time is **3:35:15**
